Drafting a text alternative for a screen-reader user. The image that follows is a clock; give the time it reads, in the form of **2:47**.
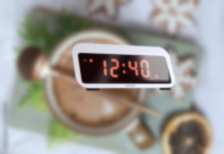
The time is **12:40**
